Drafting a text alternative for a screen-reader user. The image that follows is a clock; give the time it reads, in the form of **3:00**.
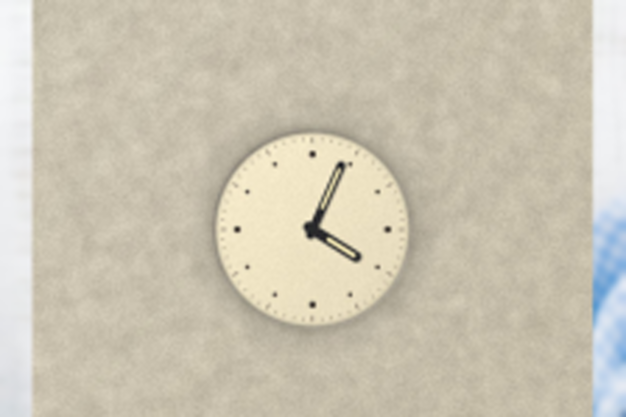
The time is **4:04**
